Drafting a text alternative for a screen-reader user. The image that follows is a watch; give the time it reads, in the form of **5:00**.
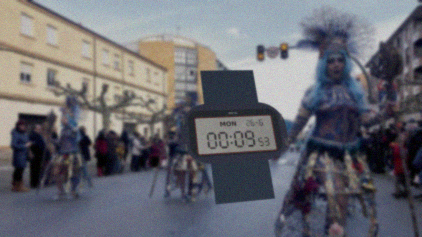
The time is **0:09**
